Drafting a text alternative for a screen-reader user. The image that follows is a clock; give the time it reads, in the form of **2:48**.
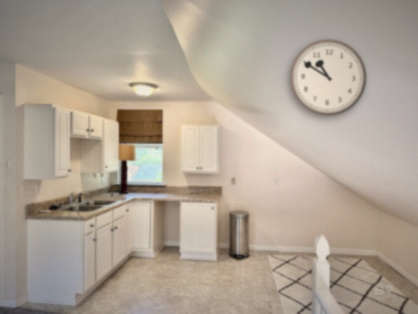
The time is **10:50**
